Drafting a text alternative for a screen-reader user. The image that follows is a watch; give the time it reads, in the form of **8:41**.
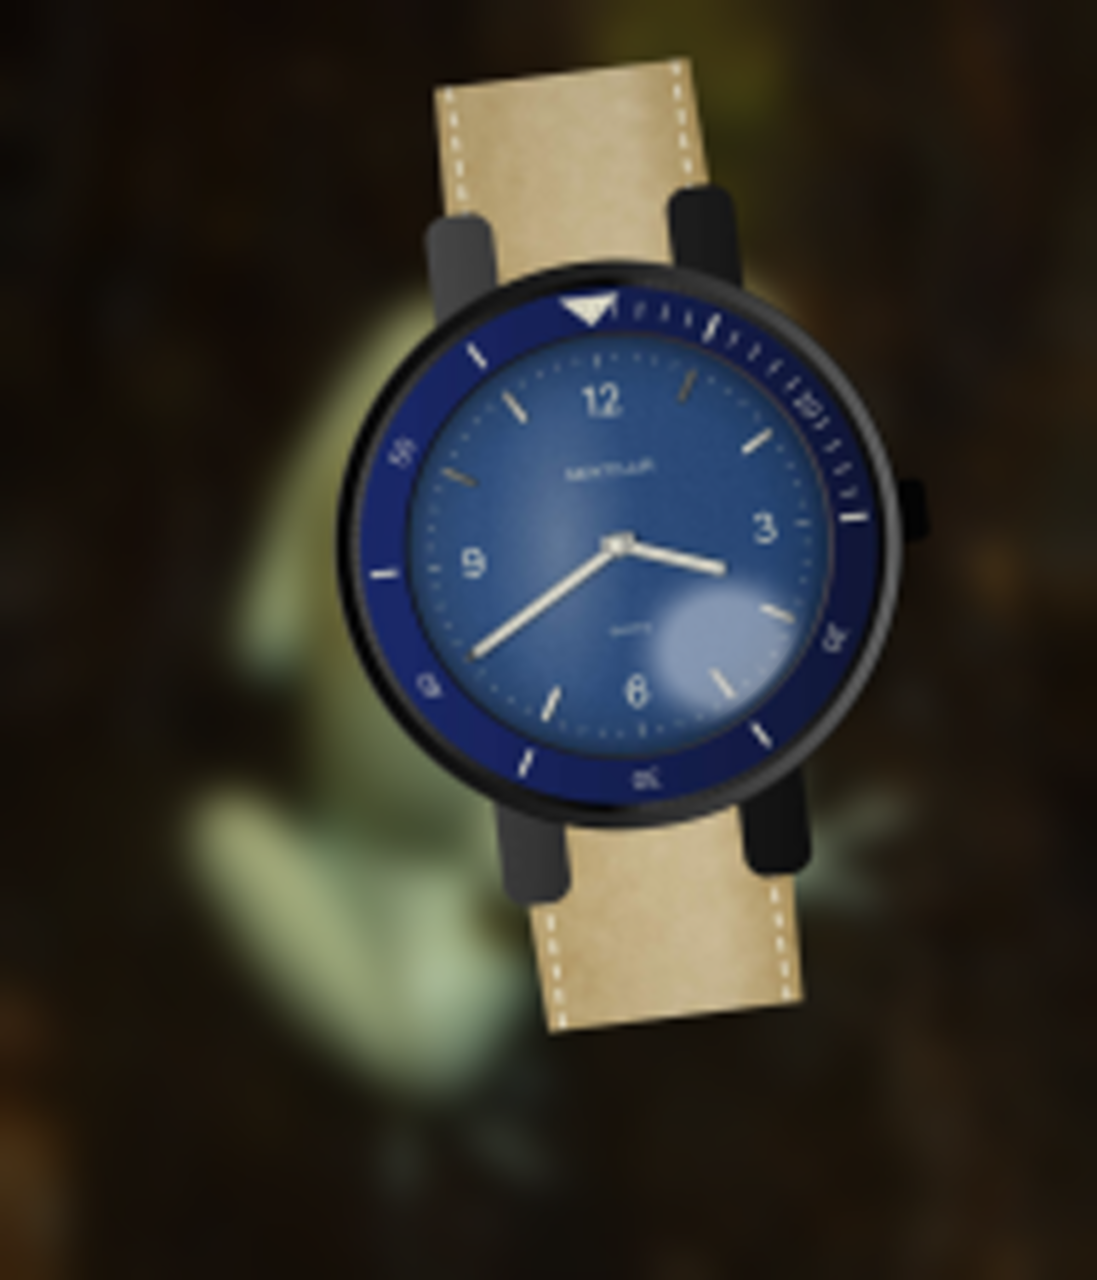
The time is **3:40**
